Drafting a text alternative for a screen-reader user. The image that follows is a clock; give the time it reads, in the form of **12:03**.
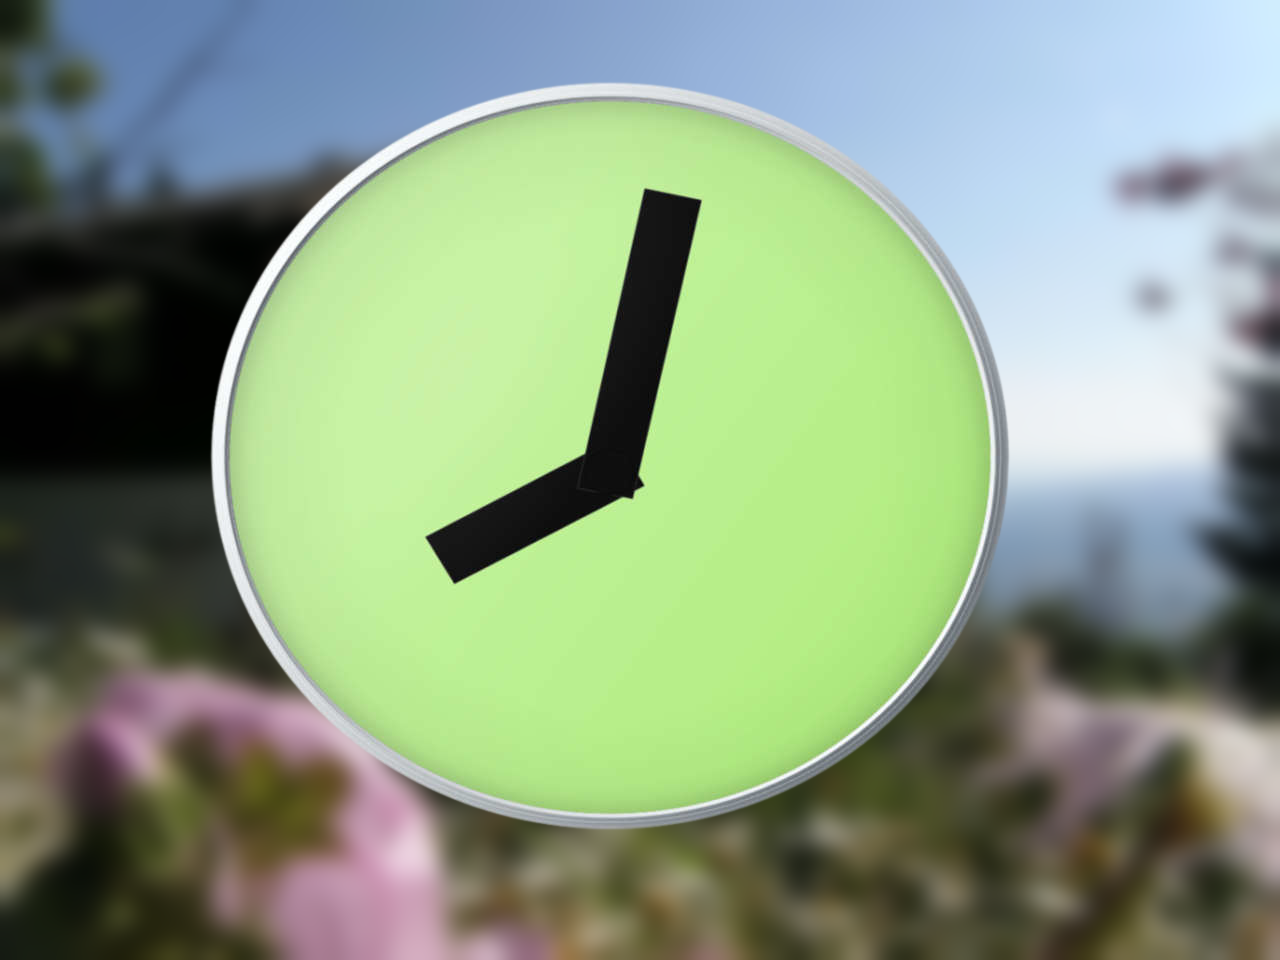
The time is **8:02**
